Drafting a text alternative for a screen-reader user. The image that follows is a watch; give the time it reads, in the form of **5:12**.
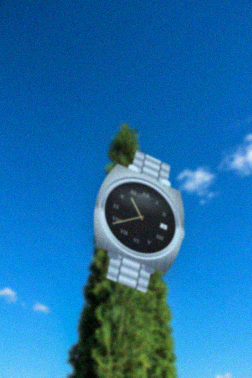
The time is **10:39**
